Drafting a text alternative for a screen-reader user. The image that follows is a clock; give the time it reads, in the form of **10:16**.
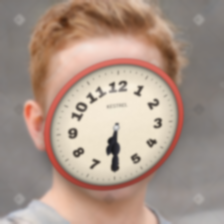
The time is **6:30**
